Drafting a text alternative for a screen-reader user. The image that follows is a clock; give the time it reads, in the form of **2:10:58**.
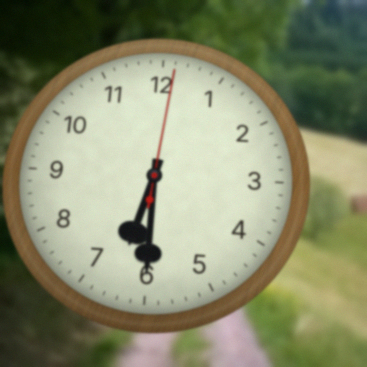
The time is **6:30:01**
